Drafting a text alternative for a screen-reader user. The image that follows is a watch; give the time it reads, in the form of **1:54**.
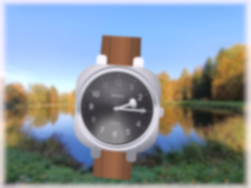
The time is **2:15**
